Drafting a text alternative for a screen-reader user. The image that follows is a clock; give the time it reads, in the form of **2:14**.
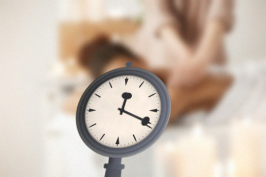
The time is **12:19**
